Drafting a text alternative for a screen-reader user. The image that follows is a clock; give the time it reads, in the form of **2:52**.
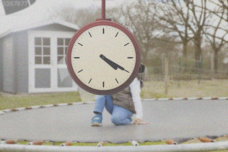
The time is **4:20**
